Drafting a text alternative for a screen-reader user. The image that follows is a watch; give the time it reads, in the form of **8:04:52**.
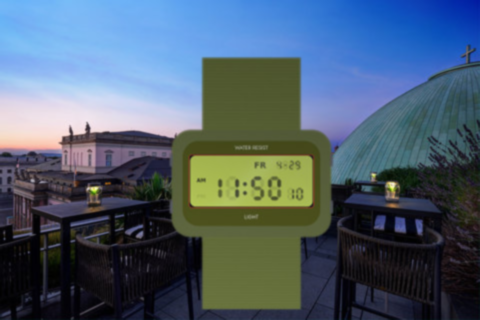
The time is **11:50:10**
